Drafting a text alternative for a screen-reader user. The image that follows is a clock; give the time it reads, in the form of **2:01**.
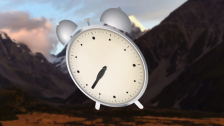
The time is **7:38**
